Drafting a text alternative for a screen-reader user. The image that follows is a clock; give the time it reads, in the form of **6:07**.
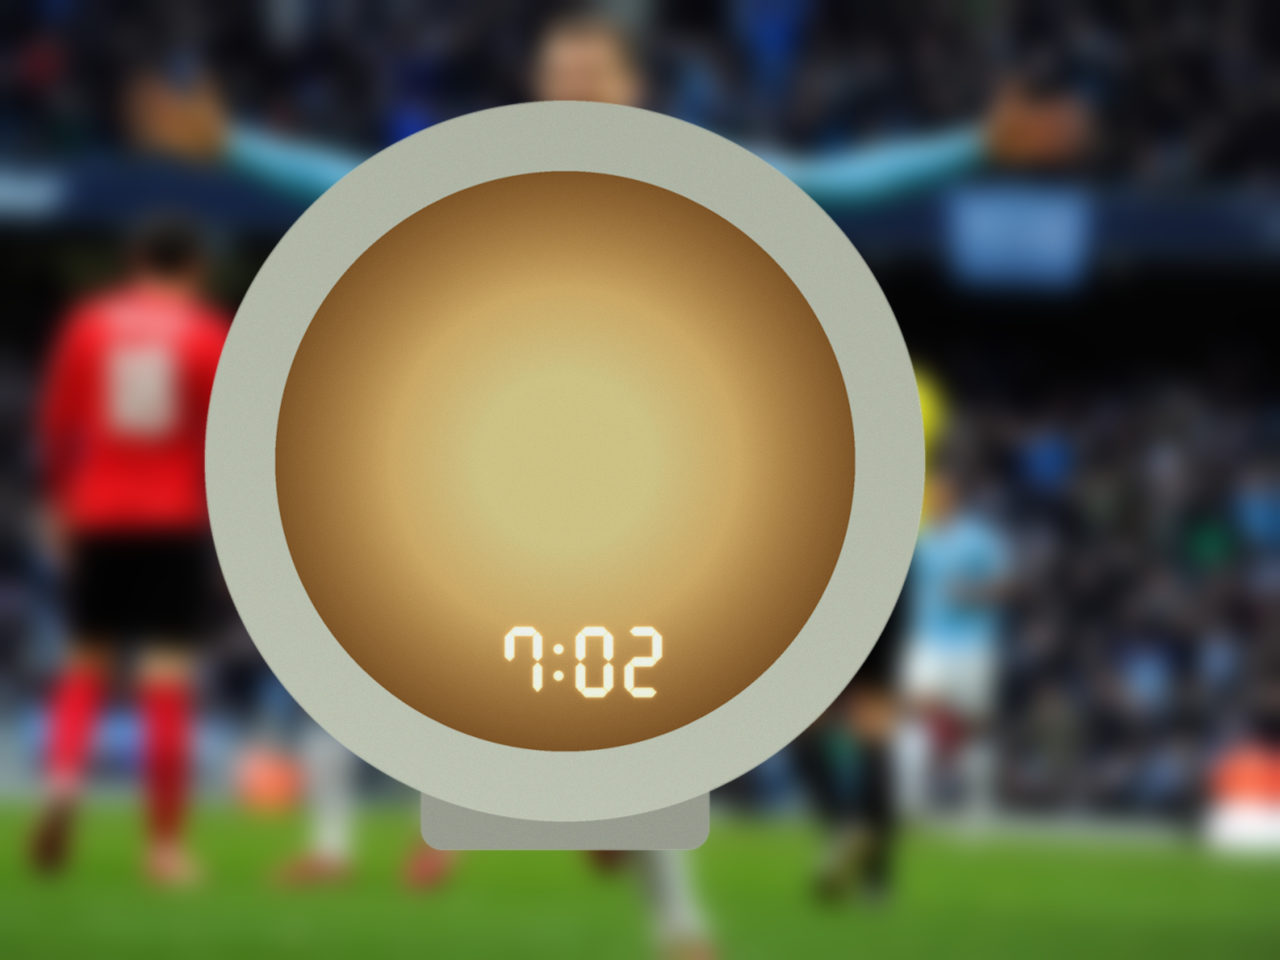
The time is **7:02**
